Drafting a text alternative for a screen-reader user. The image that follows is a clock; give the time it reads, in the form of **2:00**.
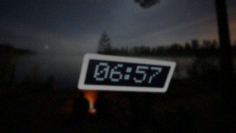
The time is **6:57**
